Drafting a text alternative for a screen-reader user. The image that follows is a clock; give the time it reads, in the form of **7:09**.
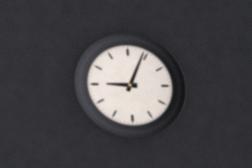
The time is **9:04**
